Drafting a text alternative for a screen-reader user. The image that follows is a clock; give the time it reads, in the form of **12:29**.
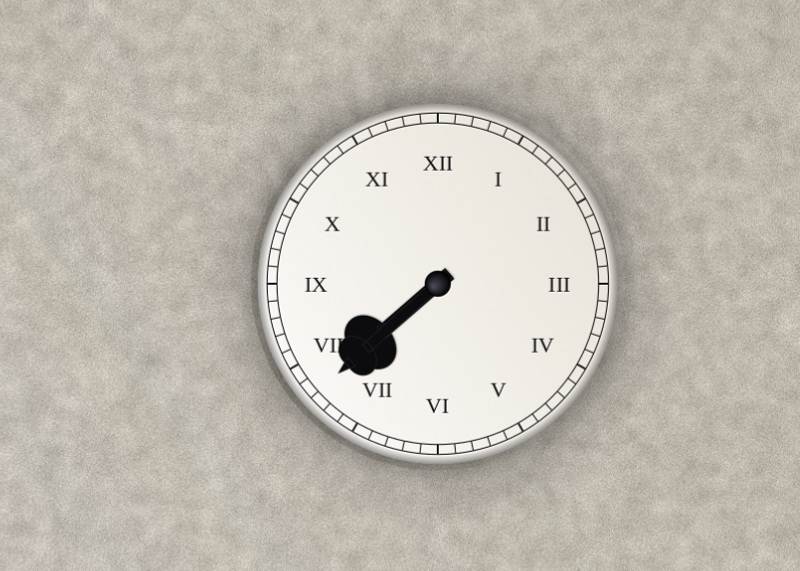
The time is **7:38**
